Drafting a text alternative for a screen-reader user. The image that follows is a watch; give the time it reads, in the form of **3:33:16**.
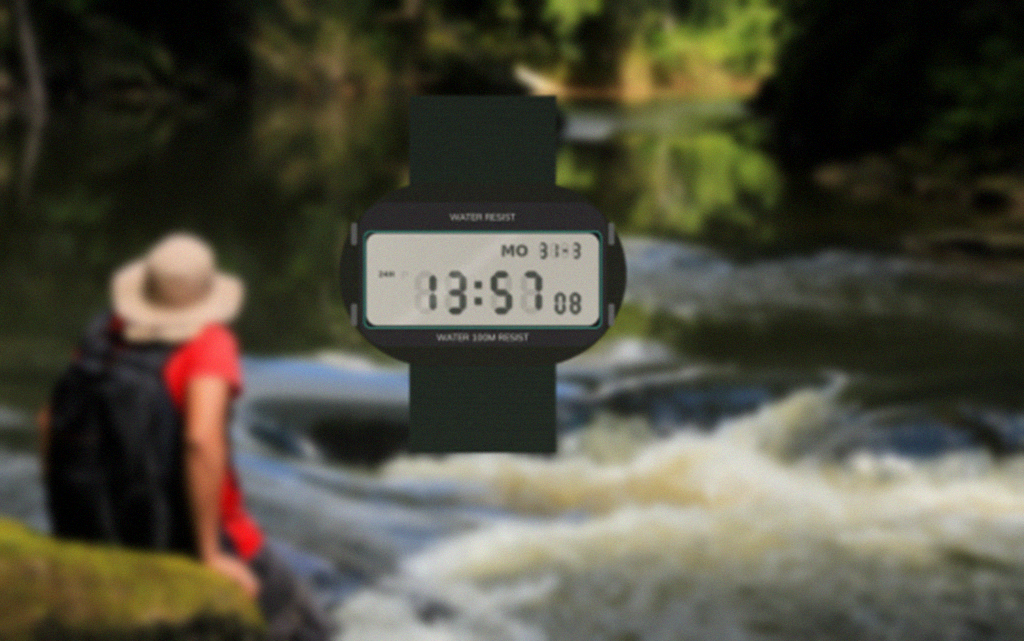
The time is **13:57:08**
